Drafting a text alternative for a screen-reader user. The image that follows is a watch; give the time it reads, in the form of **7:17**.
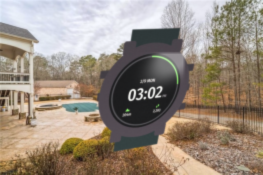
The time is **3:02**
